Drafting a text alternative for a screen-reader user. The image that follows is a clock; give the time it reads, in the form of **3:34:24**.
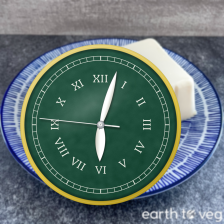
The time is **6:02:46**
